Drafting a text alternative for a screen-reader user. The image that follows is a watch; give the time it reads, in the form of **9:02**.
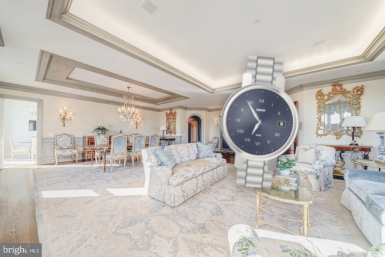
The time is **6:54**
